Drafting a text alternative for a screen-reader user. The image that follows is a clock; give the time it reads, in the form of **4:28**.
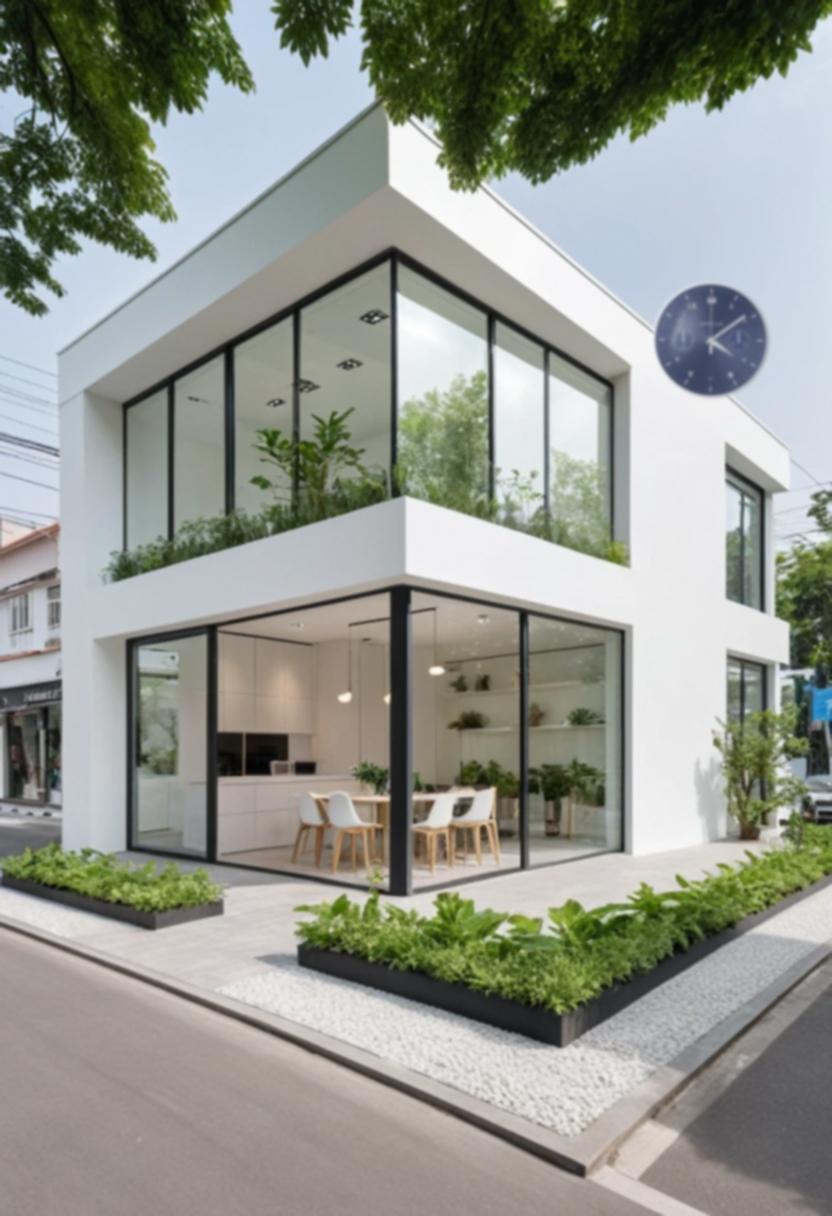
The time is **4:09**
